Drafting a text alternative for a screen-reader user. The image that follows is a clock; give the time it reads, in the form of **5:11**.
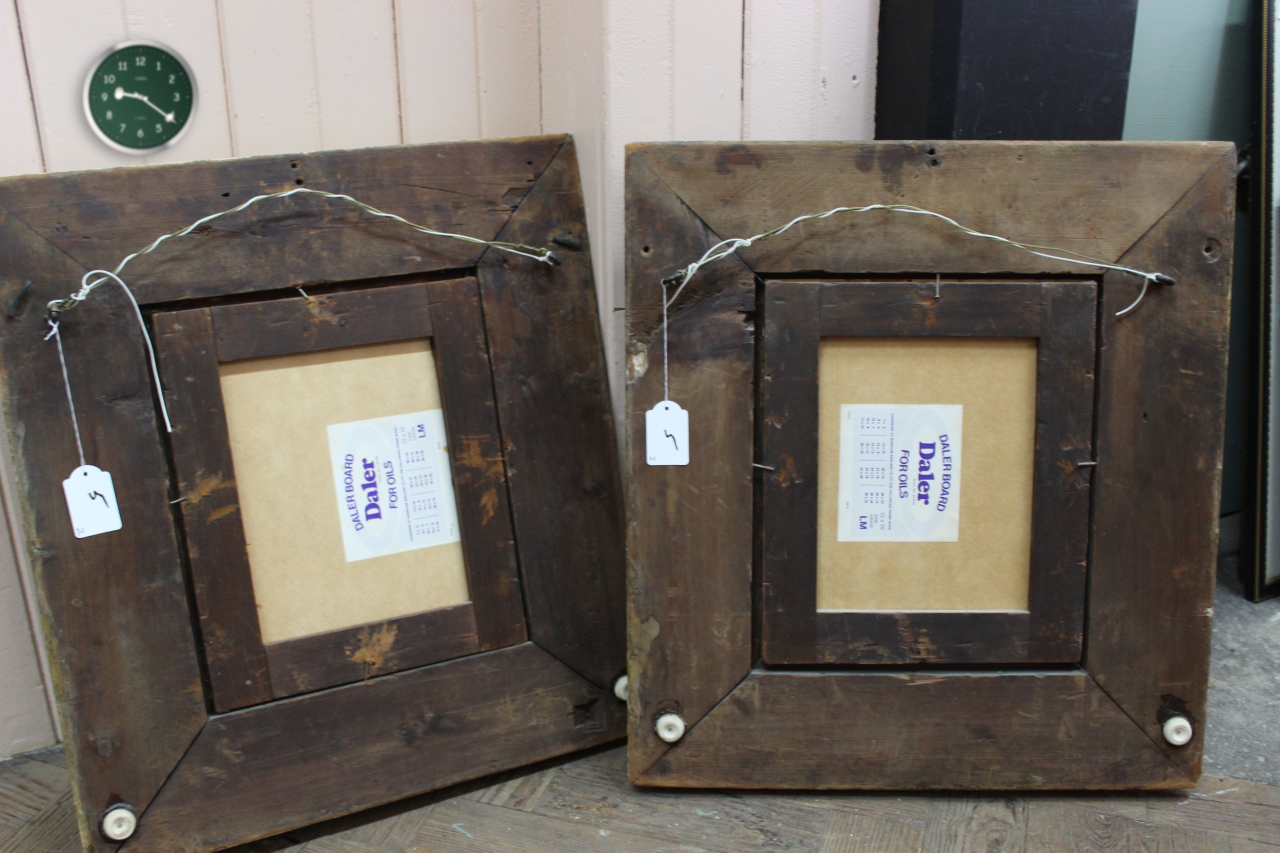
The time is **9:21**
